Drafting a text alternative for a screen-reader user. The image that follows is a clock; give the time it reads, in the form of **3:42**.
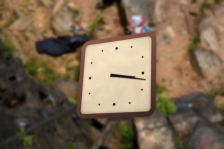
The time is **3:17**
